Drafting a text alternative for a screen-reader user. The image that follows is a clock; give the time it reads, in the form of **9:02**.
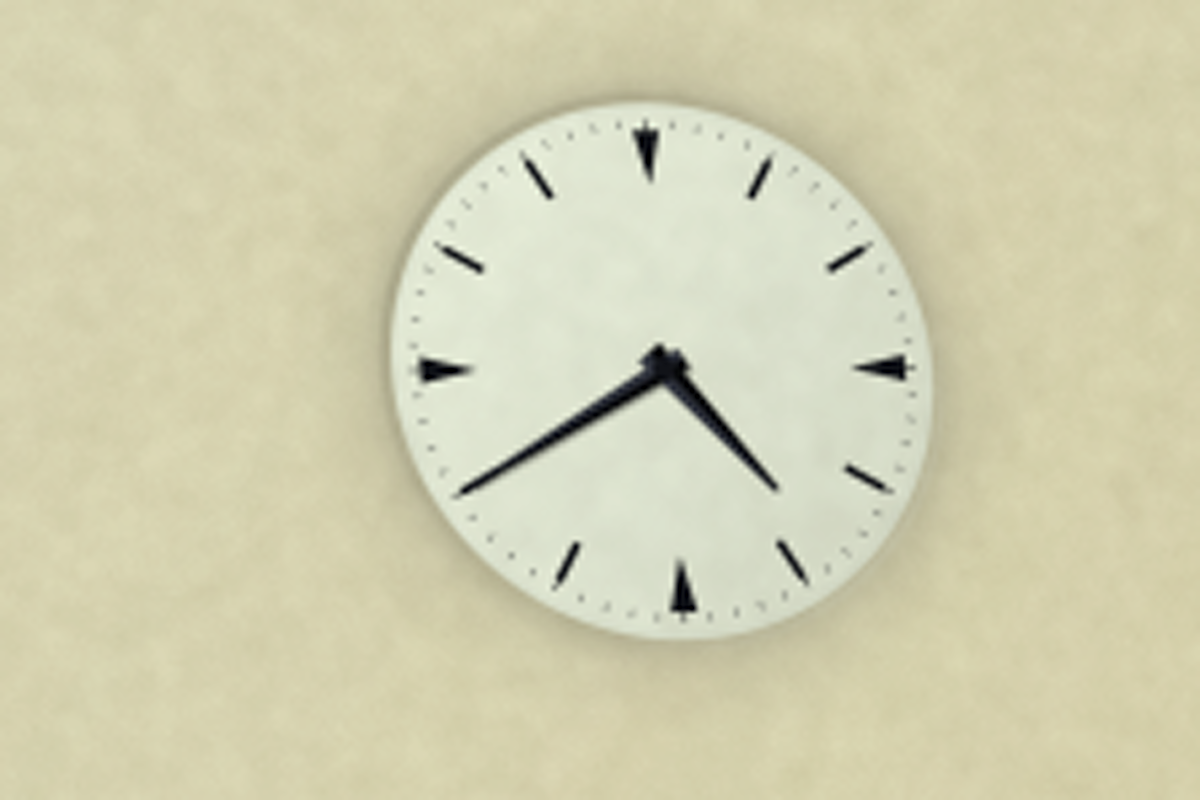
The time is **4:40**
